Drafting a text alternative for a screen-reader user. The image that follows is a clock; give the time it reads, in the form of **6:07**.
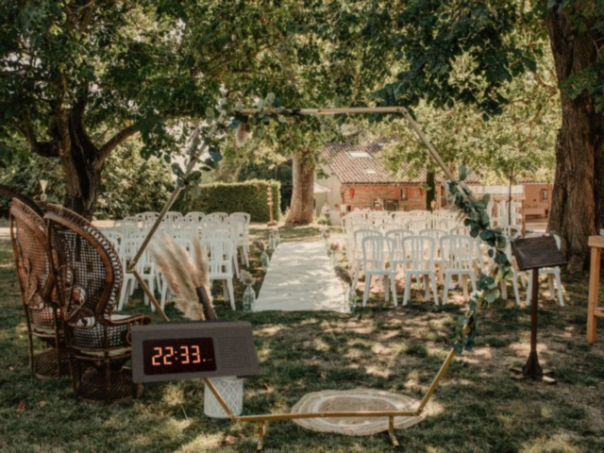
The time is **22:33**
